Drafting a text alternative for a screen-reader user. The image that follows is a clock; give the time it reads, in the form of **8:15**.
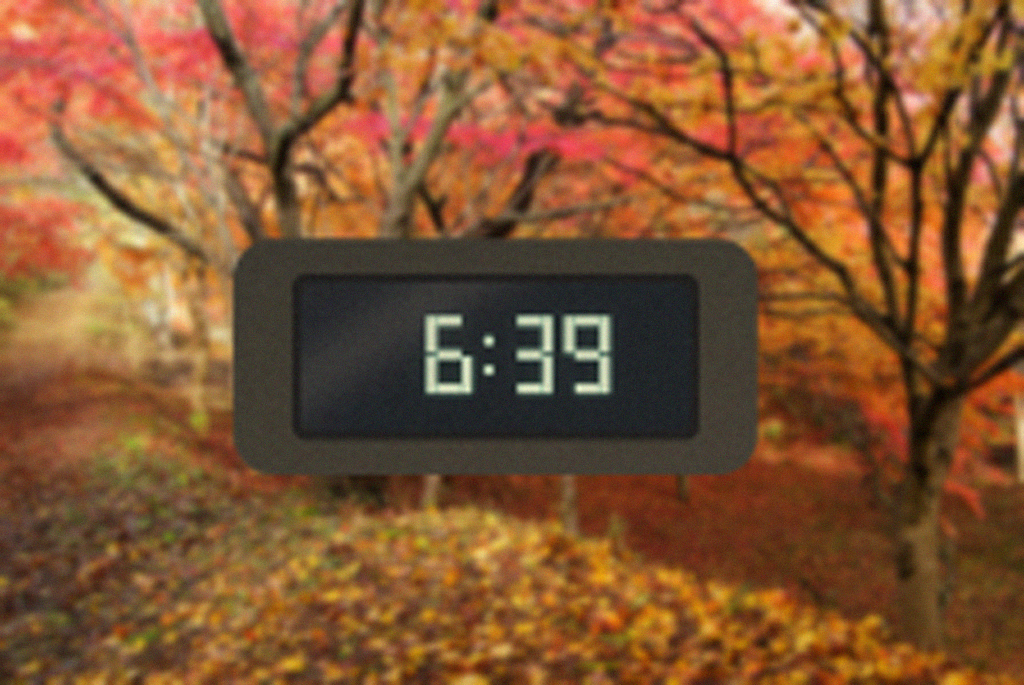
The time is **6:39**
